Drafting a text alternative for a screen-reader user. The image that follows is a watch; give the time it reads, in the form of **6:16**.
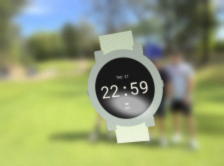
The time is **22:59**
